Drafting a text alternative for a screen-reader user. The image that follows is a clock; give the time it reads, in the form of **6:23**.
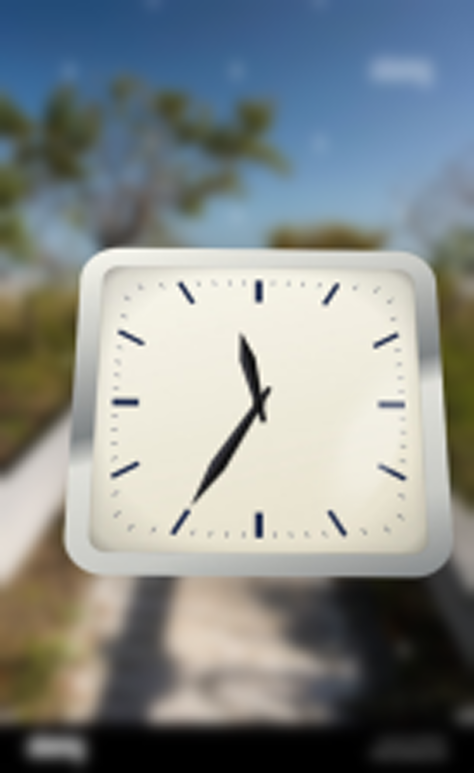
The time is **11:35**
